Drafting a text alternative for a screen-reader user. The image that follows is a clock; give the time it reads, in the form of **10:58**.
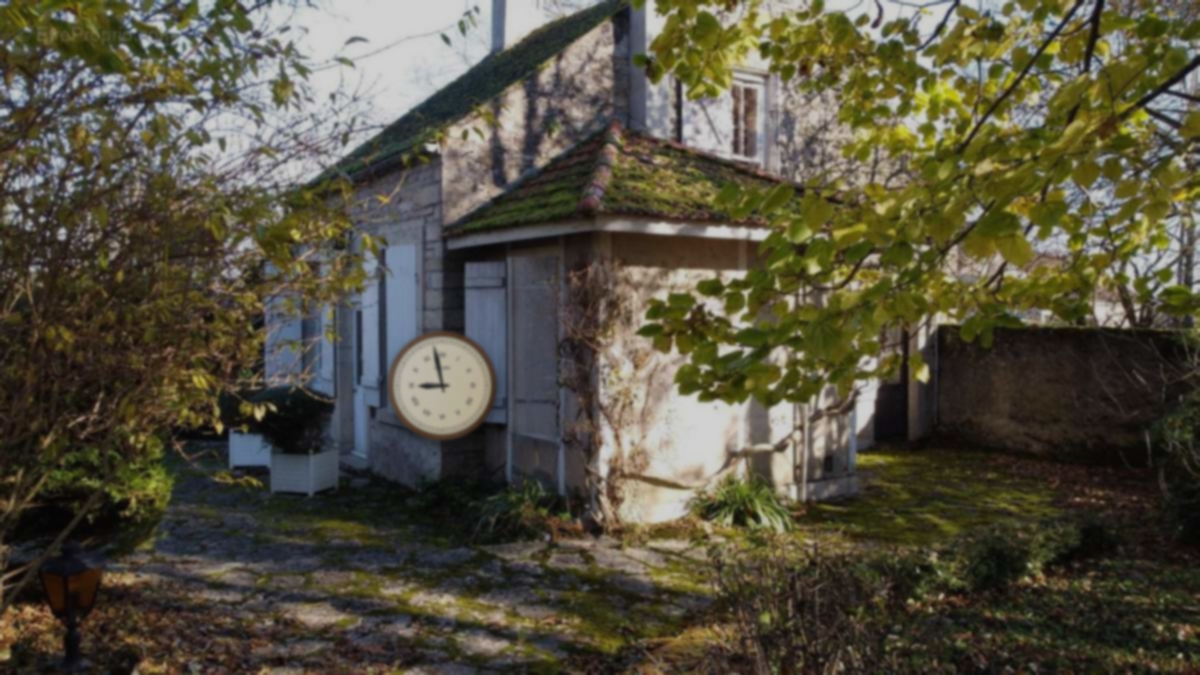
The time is **8:58**
